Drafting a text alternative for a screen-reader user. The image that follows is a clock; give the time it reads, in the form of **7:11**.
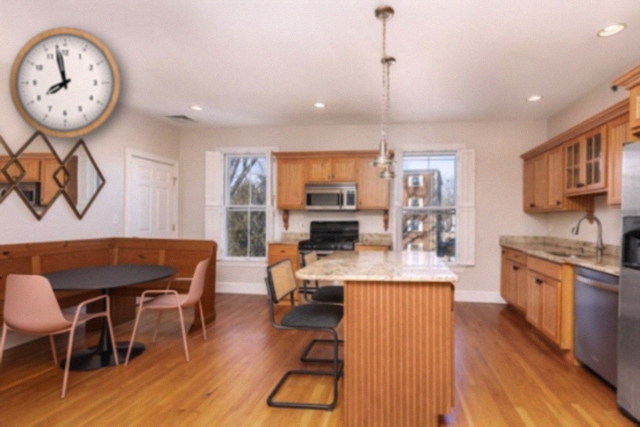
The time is **7:58**
